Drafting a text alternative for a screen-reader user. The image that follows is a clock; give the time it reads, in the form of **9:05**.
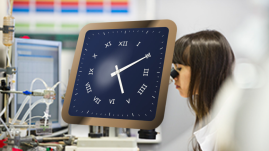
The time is **5:10**
